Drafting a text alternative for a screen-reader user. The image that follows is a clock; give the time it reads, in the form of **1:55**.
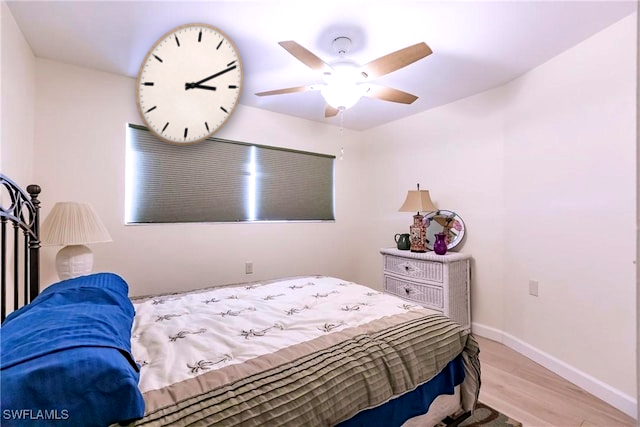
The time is **3:11**
